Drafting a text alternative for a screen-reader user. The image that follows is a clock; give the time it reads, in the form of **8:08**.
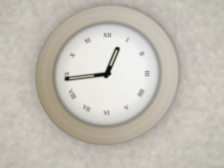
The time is **12:44**
